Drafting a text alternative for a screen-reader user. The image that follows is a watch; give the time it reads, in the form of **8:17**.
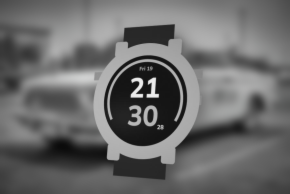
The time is **21:30**
